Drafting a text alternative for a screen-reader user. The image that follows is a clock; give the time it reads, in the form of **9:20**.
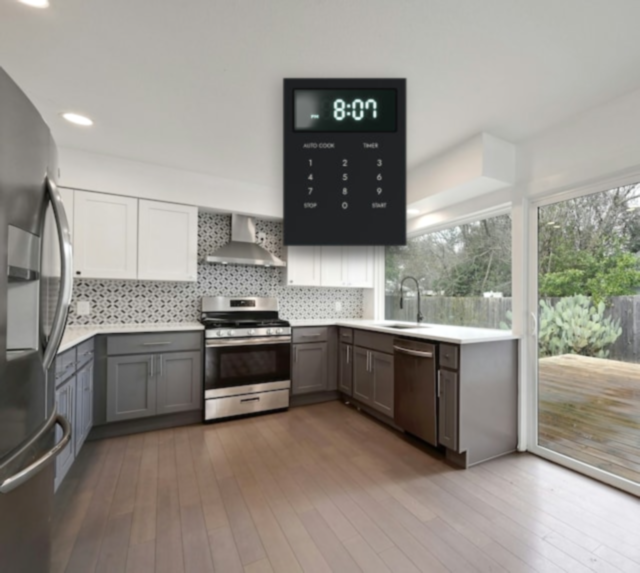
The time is **8:07**
